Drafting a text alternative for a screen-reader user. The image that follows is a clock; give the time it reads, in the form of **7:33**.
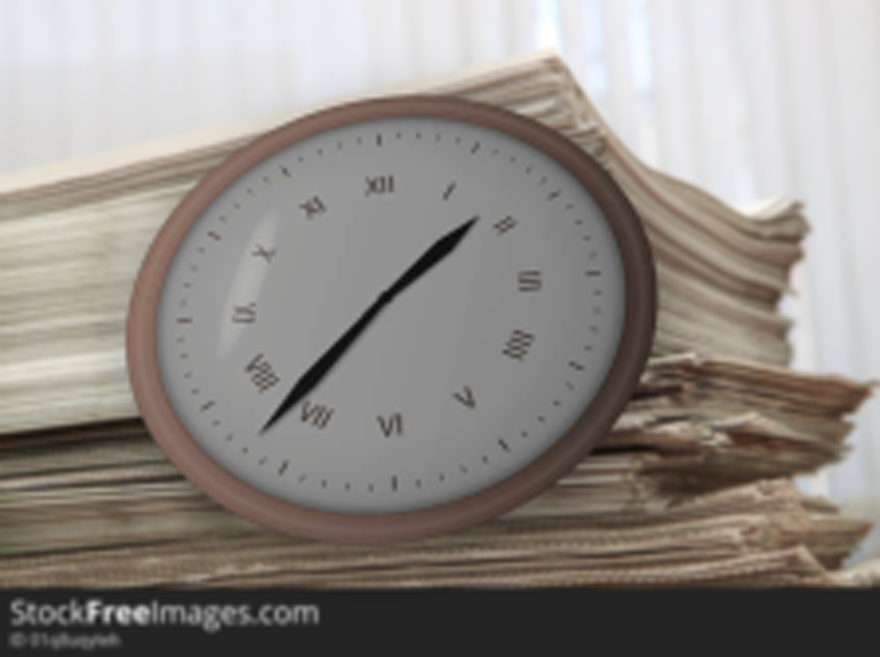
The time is **1:37**
